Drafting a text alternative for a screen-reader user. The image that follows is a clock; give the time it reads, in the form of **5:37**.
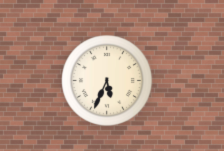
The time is **5:34**
